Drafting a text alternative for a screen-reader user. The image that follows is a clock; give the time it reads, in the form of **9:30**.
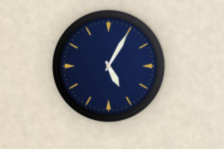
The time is **5:05**
